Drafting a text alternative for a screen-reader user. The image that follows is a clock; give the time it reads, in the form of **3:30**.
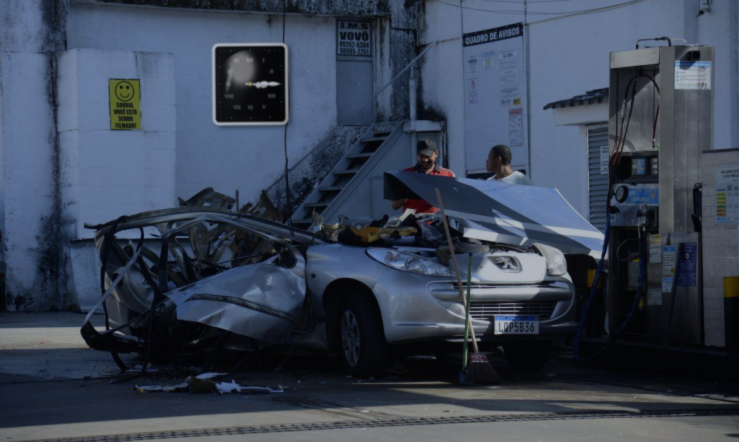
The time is **3:15**
